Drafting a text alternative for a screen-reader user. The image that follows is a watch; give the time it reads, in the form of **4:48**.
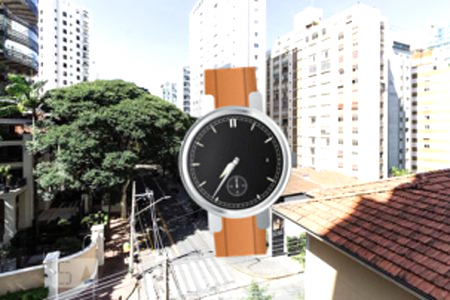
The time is **7:36**
